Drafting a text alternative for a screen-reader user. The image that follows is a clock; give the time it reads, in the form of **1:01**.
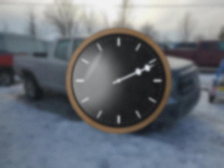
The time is **2:11**
